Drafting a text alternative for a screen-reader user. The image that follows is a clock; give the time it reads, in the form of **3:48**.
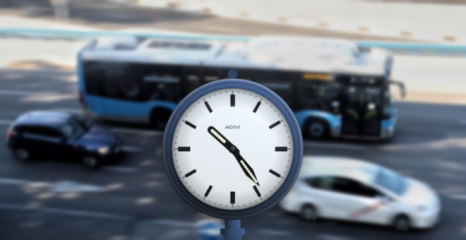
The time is **10:24**
